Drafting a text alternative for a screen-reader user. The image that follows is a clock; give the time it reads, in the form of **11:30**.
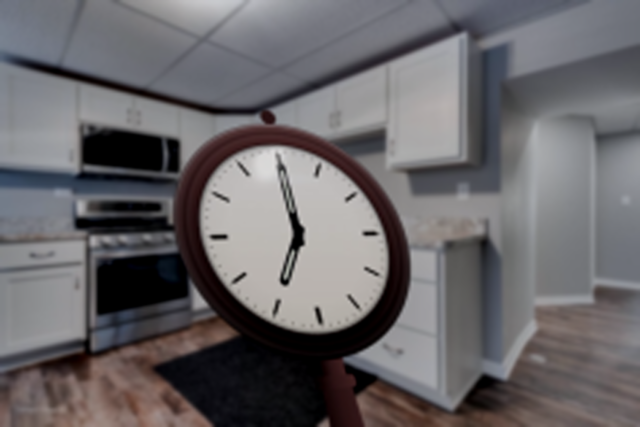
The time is **7:00**
